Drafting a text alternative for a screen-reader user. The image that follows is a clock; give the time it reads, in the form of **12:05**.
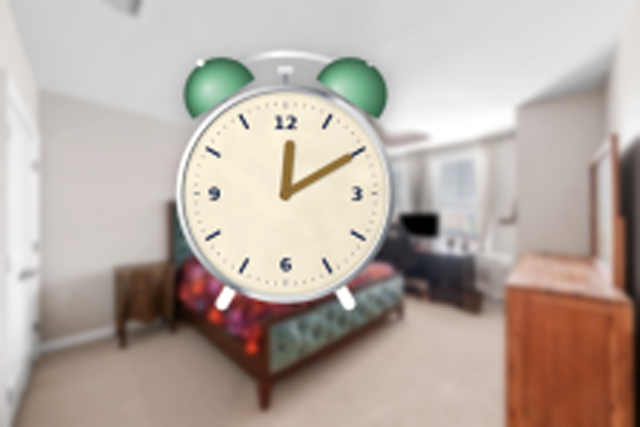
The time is **12:10**
